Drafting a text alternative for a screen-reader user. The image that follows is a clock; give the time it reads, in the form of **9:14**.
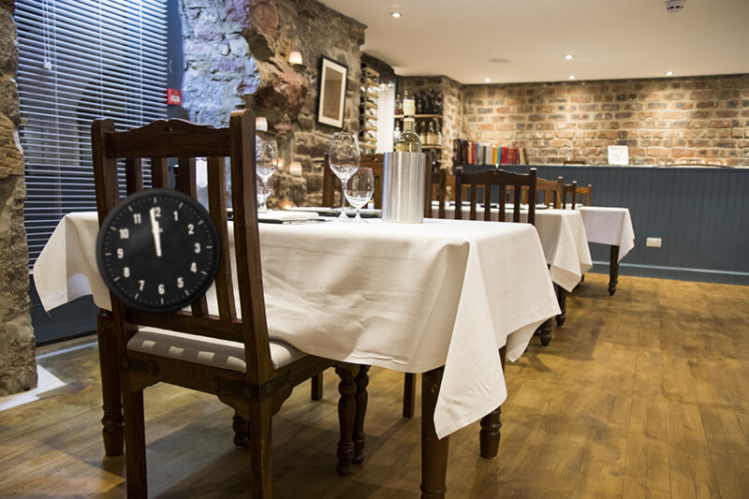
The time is **11:59**
